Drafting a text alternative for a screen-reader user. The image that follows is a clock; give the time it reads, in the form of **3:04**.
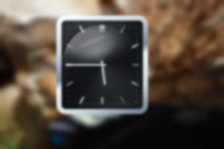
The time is **5:45**
